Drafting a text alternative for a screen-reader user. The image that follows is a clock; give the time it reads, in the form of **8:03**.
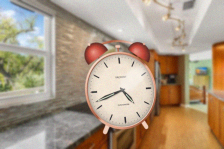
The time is **4:42**
